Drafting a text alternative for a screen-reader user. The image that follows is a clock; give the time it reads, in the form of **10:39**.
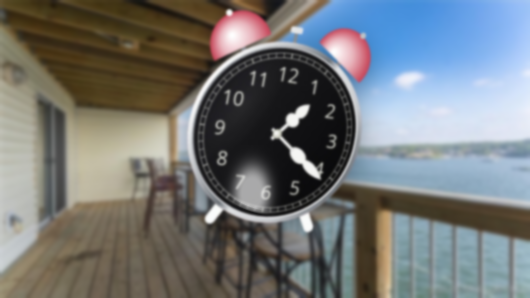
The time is **1:21**
